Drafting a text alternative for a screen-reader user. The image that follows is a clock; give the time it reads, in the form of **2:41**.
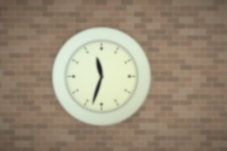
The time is **11:33**
